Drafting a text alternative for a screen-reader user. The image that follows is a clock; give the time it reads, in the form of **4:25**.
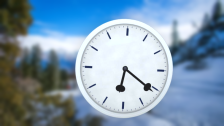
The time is **6:21**
